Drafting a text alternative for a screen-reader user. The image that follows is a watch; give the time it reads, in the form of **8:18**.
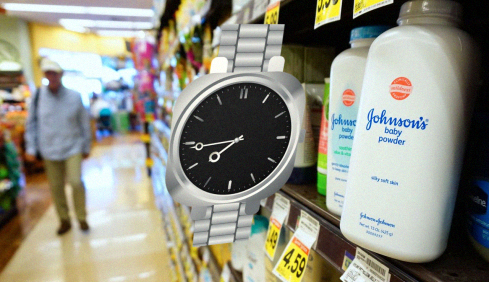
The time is **7:44**
